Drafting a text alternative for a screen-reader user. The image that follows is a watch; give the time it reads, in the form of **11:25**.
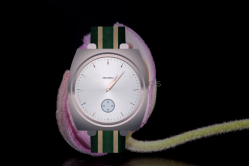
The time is **1:07**
